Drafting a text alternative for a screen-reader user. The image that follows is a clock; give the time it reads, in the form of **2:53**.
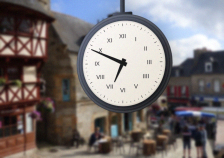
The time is **6:49**
